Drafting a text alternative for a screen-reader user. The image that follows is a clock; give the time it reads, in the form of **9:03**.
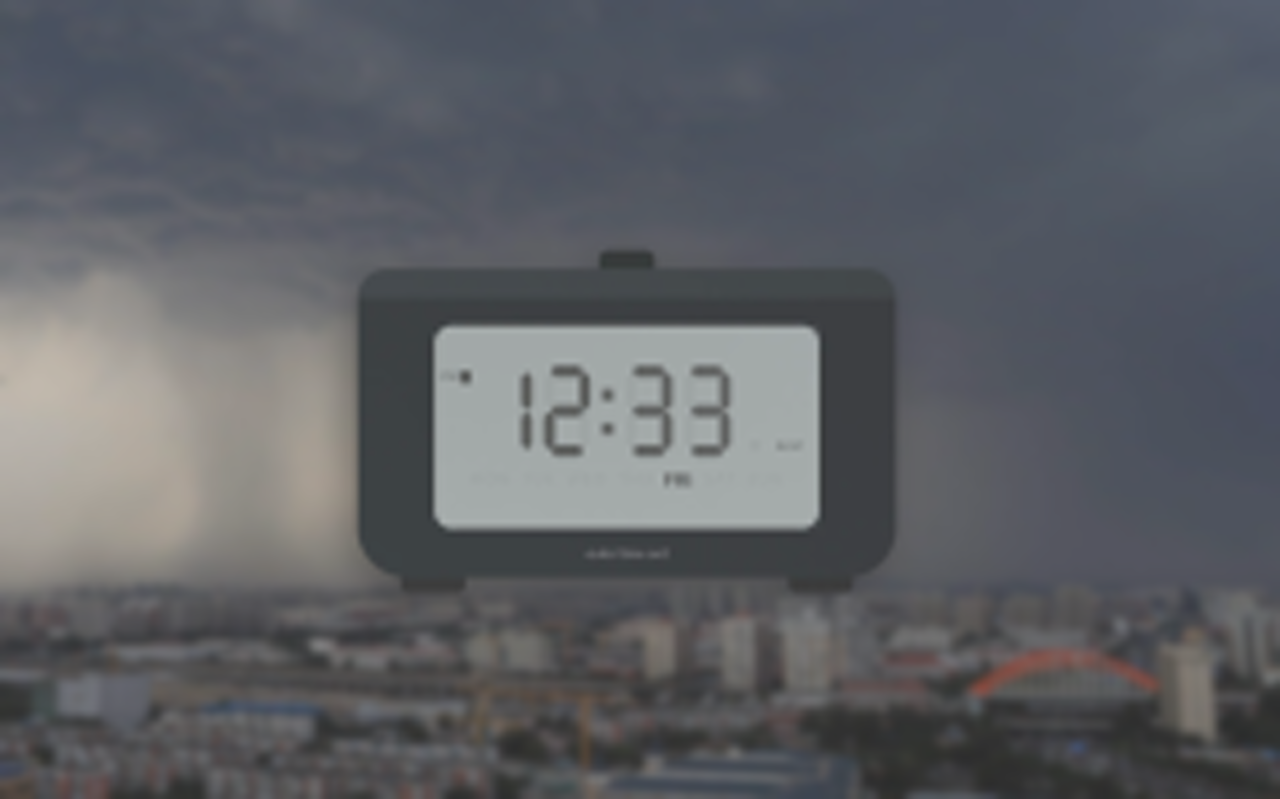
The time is **12:33**
